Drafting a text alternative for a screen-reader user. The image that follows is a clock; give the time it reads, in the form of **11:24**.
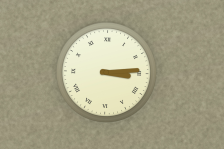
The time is **3:14**
